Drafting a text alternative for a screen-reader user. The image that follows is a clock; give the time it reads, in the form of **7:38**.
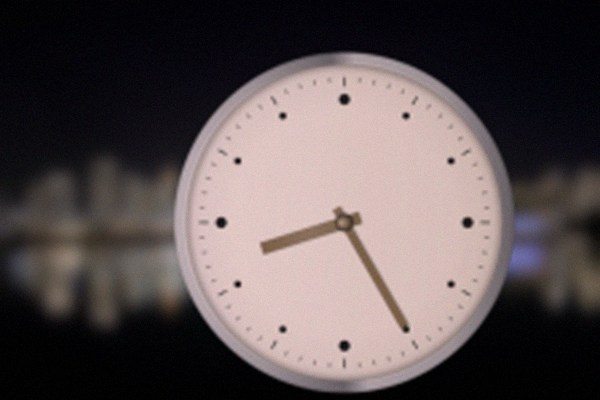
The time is **8:25**
